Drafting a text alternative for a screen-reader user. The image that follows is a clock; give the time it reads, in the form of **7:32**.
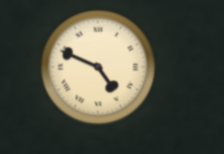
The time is **4:49**
